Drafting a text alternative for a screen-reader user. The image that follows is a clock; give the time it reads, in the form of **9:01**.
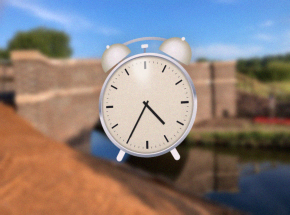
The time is **4:35**
